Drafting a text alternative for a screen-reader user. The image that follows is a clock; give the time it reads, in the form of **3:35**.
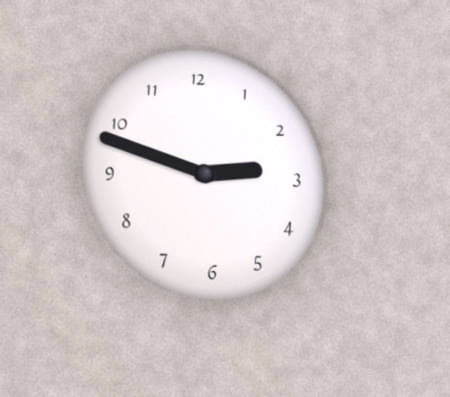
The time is **2:48**
